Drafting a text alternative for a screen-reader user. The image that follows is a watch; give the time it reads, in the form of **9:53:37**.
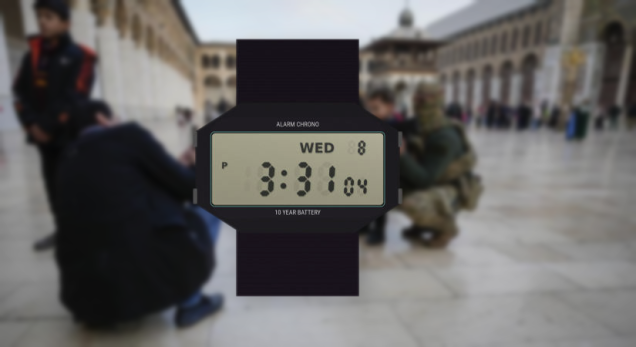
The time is **3:31:04**
